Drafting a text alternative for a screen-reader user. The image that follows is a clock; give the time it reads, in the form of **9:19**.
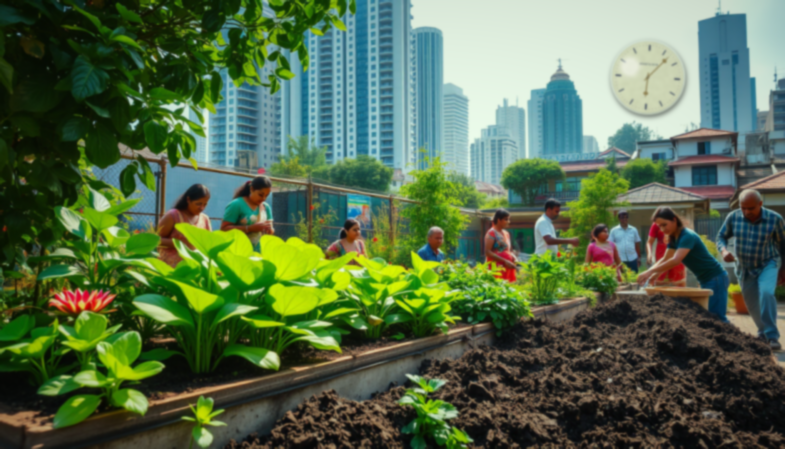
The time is **6:07**
